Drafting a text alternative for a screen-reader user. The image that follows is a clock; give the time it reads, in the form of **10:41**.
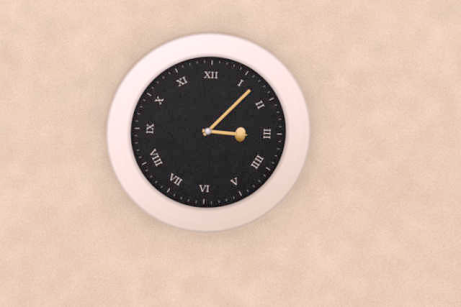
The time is **3:07**
